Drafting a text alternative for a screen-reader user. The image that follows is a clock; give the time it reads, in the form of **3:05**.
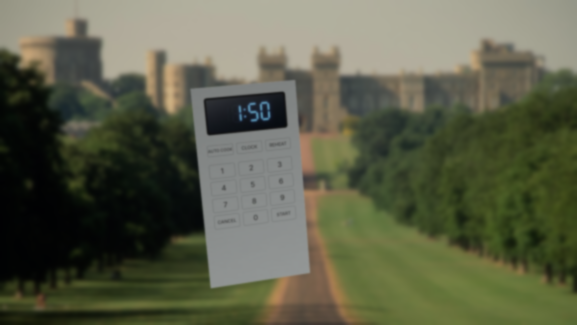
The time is **1:50**
